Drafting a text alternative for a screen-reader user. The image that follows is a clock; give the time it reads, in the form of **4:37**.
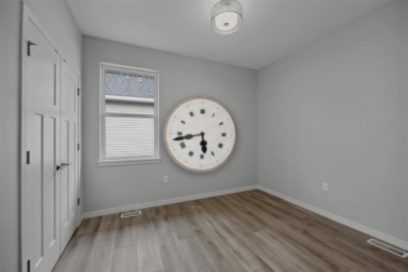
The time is **5:43**
